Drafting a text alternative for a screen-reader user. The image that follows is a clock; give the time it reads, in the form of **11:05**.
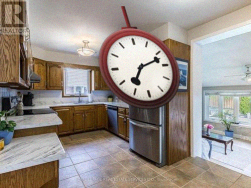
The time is **7:12**
